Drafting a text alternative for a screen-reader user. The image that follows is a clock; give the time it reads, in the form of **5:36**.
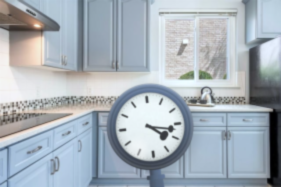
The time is **4:17**
